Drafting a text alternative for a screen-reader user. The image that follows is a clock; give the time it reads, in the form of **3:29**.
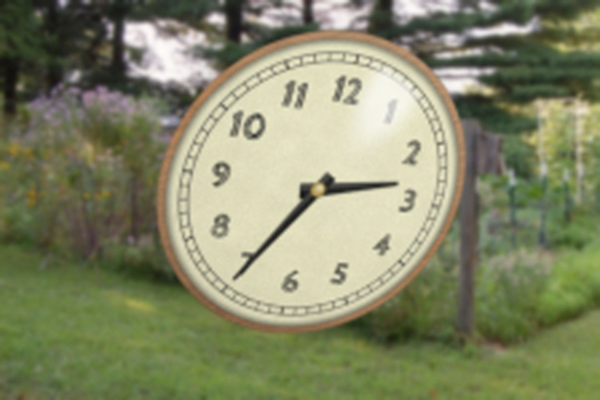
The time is **2:35**
